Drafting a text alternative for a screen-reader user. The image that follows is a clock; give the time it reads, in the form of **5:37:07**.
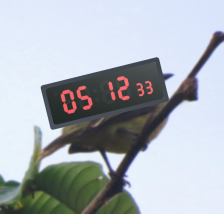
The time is **5:12:33**
